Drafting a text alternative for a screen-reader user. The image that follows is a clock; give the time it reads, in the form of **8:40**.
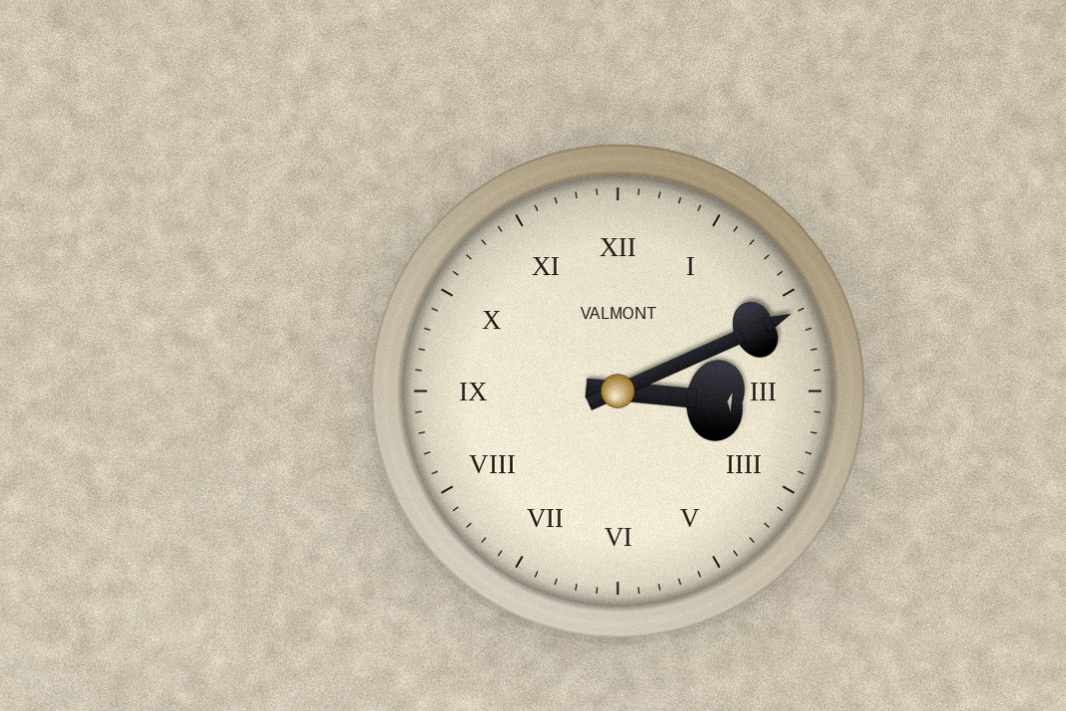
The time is **3:11**
